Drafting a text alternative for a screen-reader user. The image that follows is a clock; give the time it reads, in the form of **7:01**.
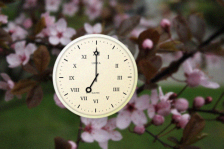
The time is **7:00**
